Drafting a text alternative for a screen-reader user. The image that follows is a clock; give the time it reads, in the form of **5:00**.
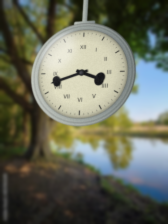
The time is **3:42**
